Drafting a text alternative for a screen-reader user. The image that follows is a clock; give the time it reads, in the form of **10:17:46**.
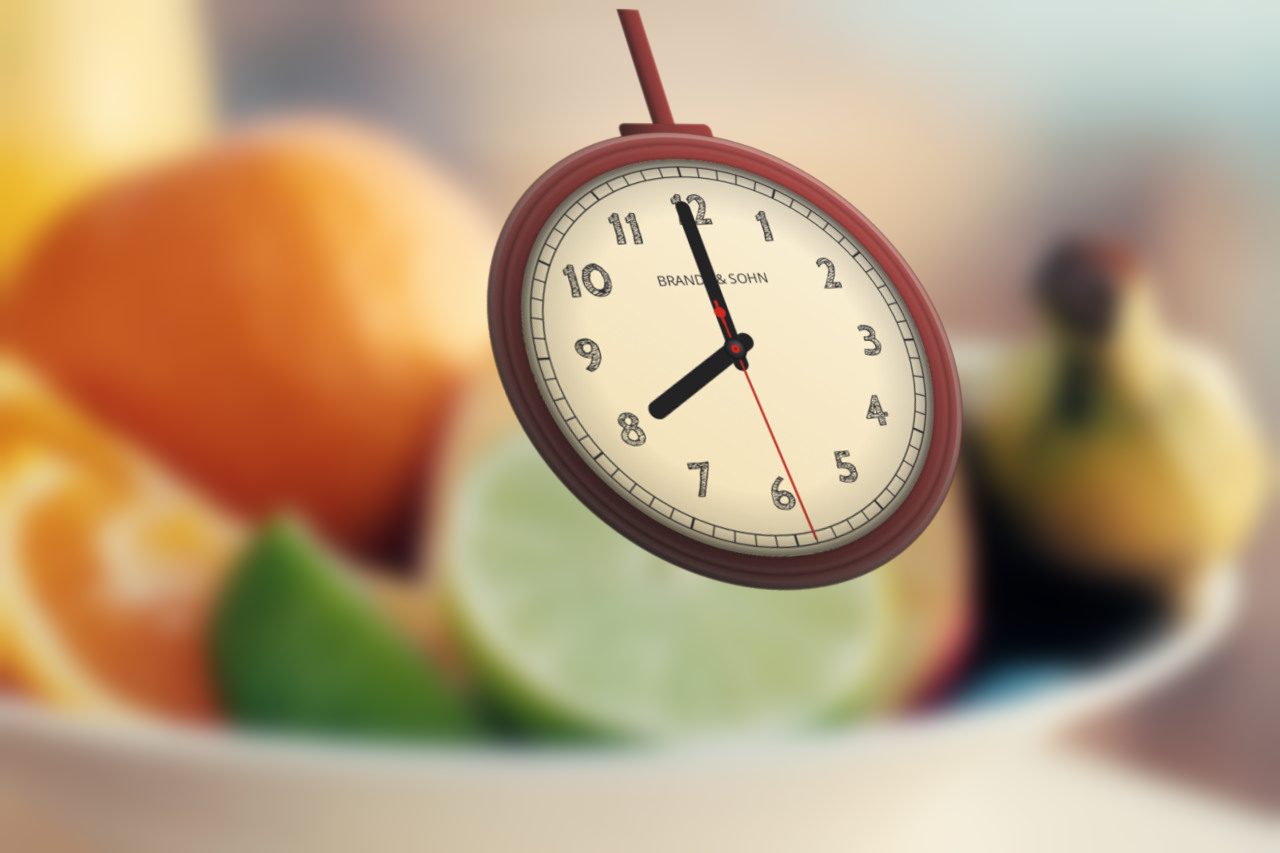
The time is **7:59:29**
